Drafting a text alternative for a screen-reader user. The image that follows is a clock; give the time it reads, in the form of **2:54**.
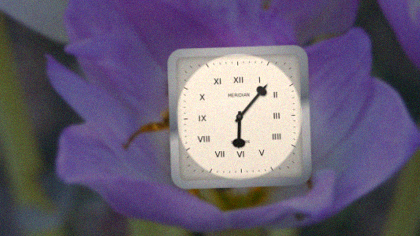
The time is **6:07**
